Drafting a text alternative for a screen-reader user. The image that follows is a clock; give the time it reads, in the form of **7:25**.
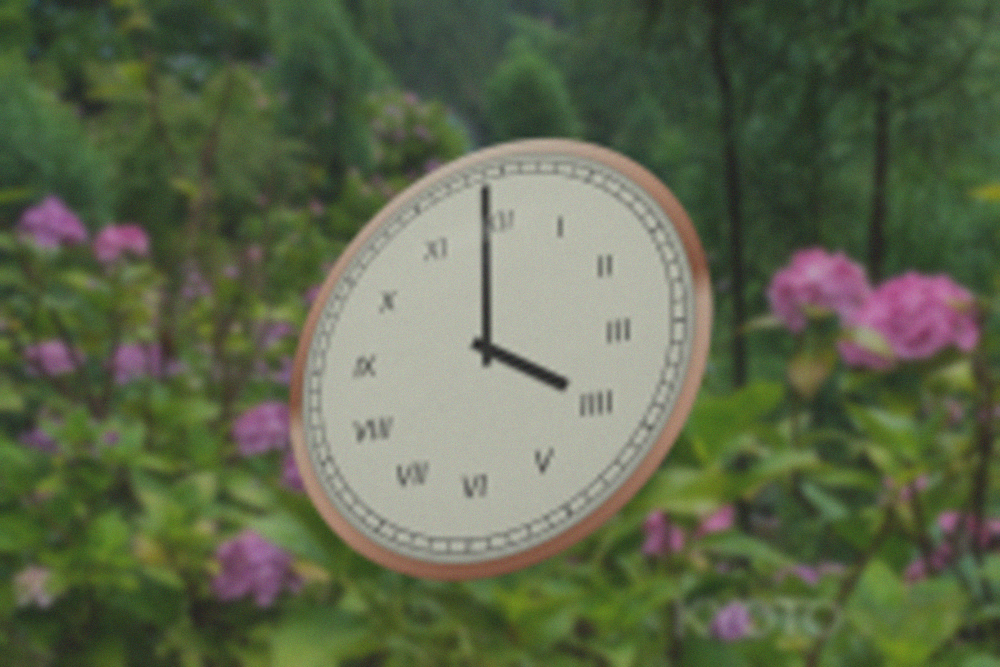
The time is **3:59**
